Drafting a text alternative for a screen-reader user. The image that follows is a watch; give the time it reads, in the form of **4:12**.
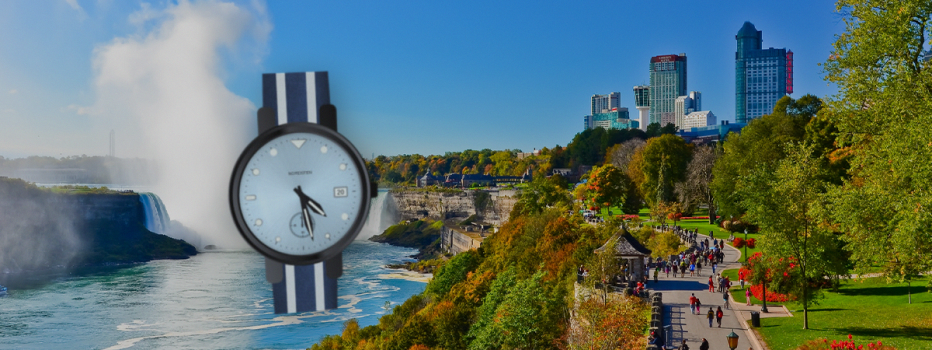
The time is **4:28**
